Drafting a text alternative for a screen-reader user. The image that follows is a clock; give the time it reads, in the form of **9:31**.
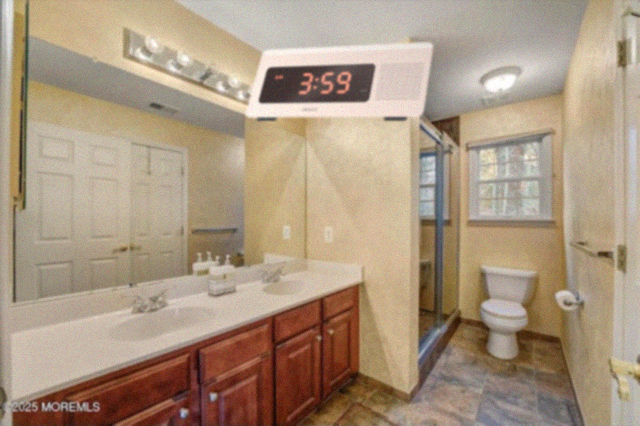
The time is **3:59**
